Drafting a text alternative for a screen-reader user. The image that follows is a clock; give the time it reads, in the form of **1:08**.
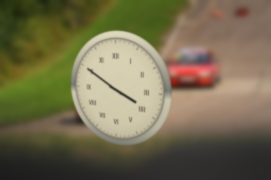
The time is **3:50**
